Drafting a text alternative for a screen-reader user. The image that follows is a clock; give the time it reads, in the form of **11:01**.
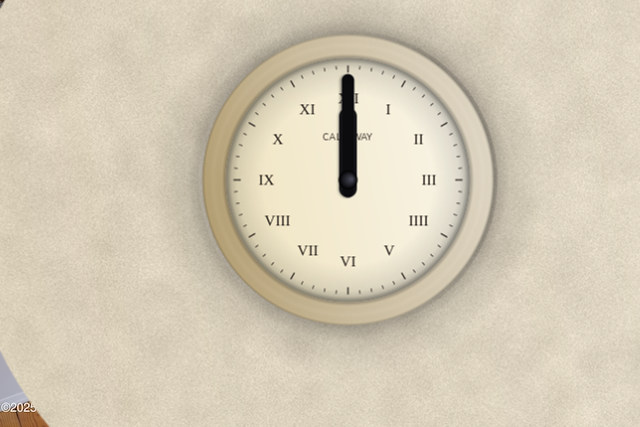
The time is **12:00**
